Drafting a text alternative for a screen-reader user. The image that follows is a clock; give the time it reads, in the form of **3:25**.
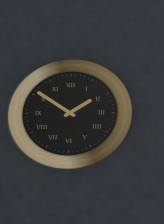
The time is **1:51**
